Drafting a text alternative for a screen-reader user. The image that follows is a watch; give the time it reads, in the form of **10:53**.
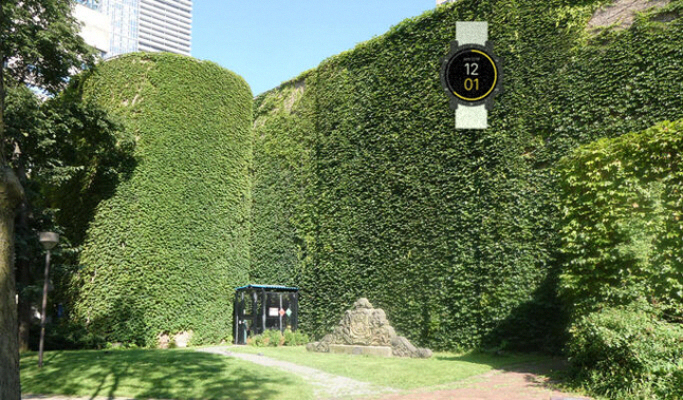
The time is **12:01**
